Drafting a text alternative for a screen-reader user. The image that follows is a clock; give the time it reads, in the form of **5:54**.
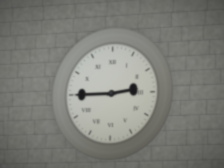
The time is **2:45**
